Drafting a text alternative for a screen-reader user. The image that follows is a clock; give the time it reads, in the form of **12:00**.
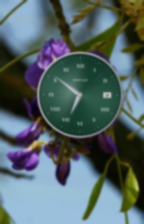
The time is **6:51**
